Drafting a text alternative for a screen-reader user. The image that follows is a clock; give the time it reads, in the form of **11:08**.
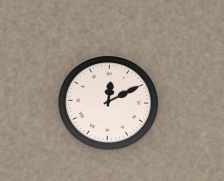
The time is **12:10**
